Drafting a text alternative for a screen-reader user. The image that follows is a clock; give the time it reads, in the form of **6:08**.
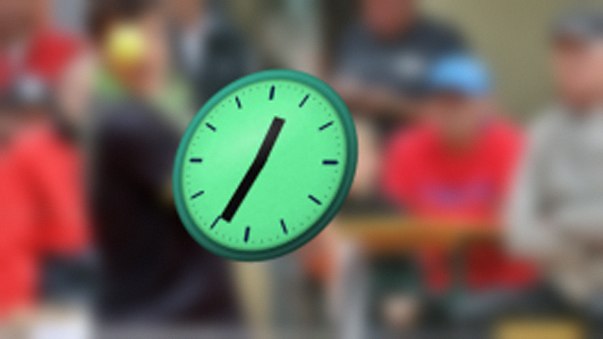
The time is **12:34**
